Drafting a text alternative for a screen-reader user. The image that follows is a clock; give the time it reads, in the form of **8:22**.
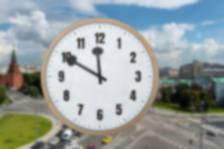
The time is **11:50**
